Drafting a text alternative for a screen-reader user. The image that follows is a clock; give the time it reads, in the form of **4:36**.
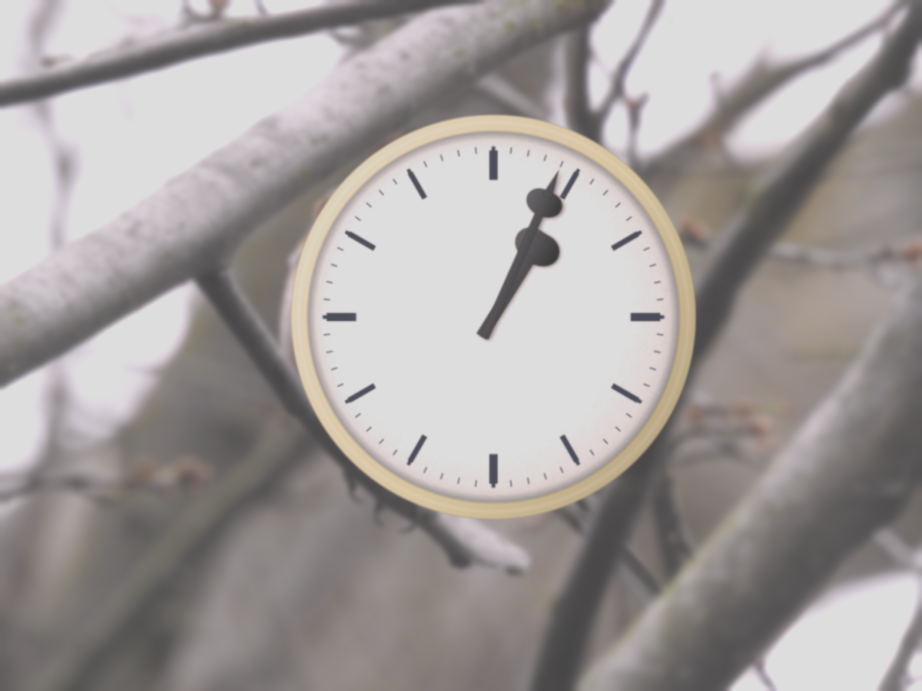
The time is **1:04**
